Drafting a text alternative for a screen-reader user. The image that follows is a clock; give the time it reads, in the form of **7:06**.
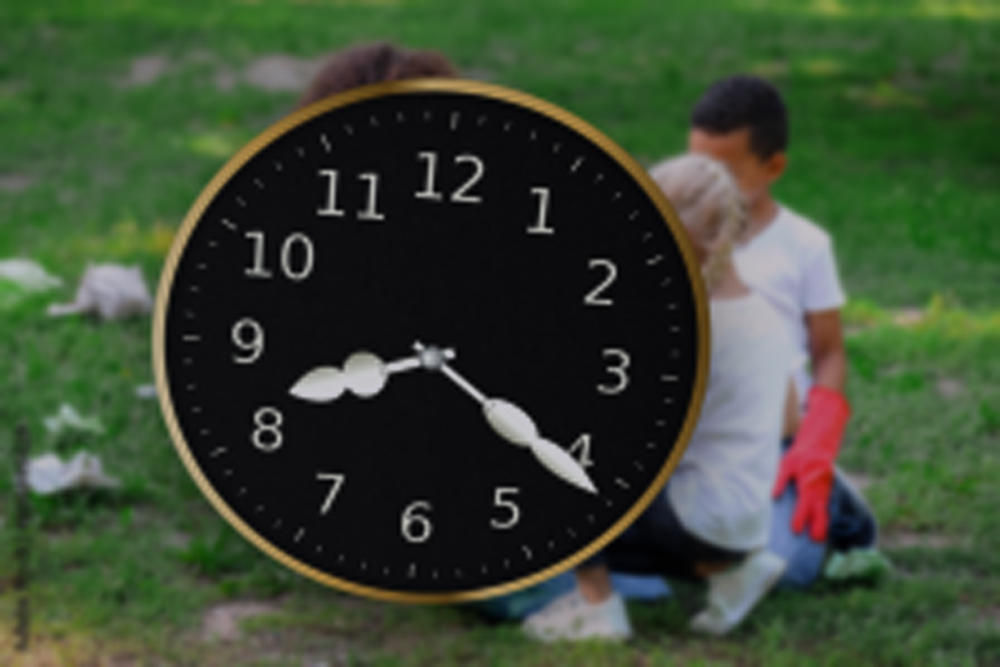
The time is **8:21**
